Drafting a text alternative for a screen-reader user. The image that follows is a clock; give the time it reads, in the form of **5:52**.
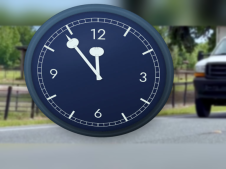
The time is **11:54**
